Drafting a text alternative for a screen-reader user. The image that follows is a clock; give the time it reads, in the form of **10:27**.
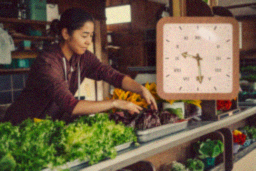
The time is **9:29**
